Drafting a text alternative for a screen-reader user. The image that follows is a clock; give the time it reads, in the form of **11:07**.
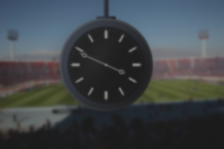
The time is **3:49**
